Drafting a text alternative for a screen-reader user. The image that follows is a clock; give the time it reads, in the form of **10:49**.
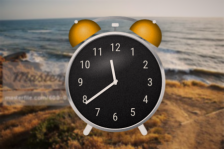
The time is **11:39**
